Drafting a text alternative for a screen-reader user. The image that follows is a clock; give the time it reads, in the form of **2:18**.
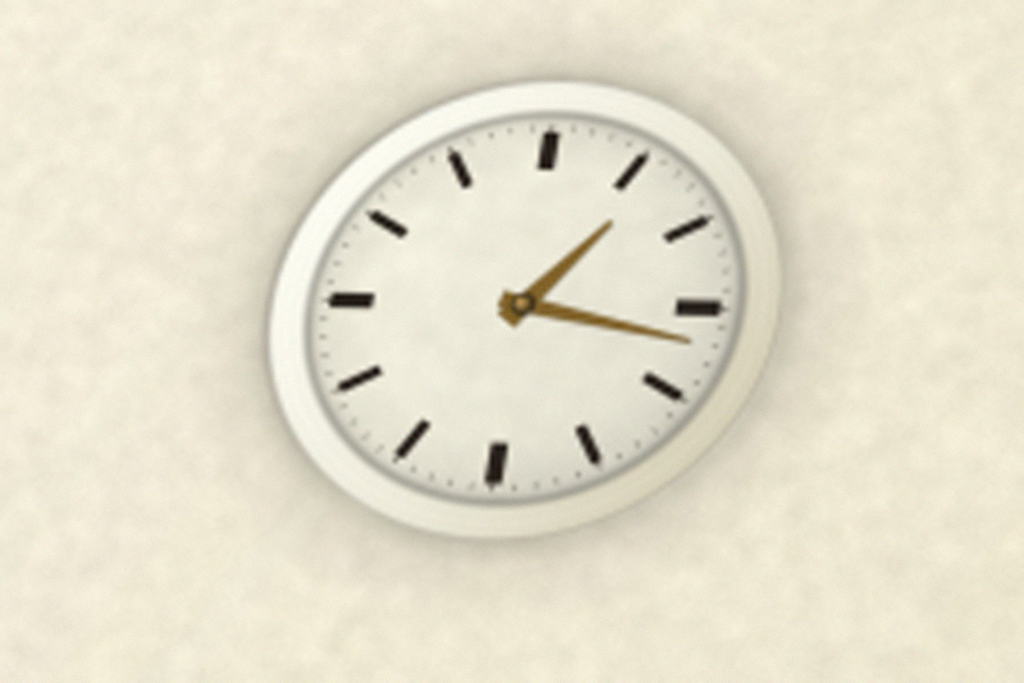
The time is **1:17**
